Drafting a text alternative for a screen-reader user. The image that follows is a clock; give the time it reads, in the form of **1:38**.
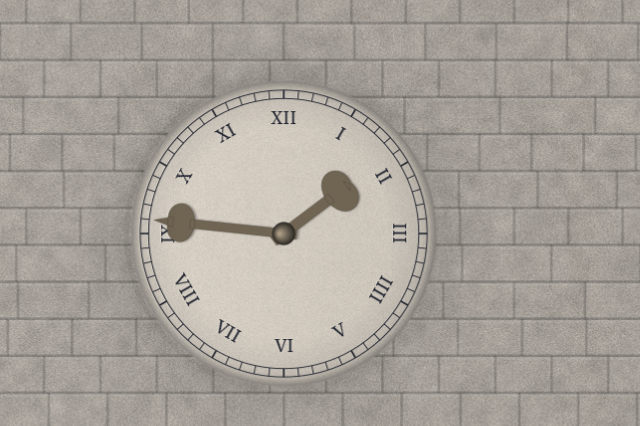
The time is **1:46**
